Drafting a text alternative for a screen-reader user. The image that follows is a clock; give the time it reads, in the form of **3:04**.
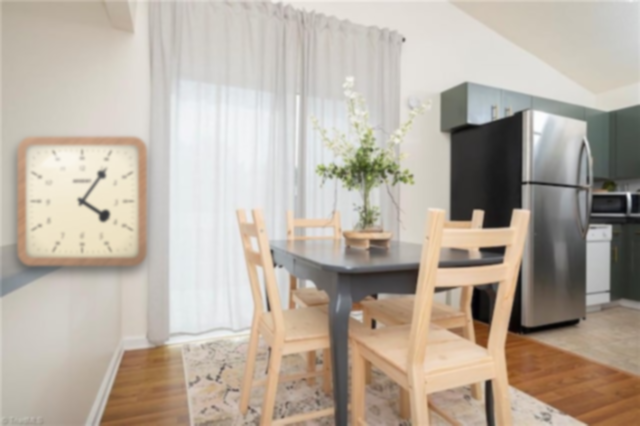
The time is **4:06**
